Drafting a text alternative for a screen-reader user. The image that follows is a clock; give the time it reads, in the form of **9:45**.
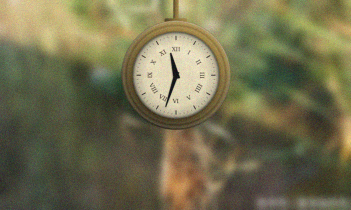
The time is **11:33**
